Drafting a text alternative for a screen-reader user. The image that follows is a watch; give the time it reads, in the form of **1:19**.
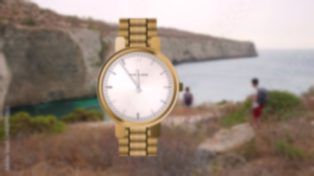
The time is **11:54**
